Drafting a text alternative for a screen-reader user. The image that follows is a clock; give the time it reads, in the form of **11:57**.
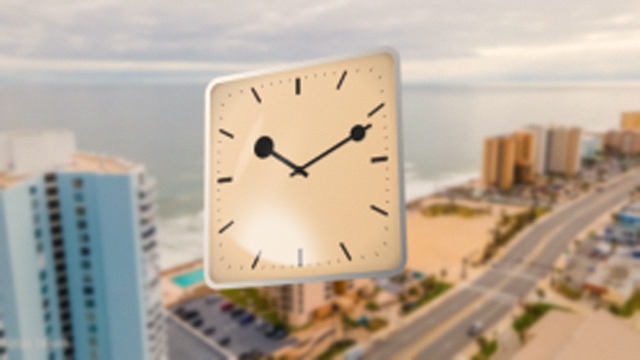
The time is **10:11**
